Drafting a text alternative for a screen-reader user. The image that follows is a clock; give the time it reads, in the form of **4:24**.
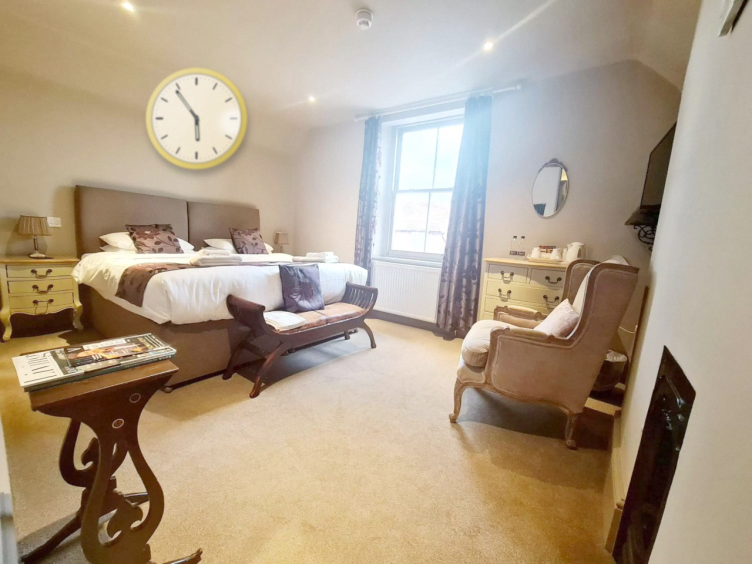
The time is **5:54**
